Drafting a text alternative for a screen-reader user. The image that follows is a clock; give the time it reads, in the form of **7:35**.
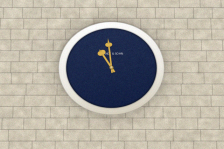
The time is **10:59**
